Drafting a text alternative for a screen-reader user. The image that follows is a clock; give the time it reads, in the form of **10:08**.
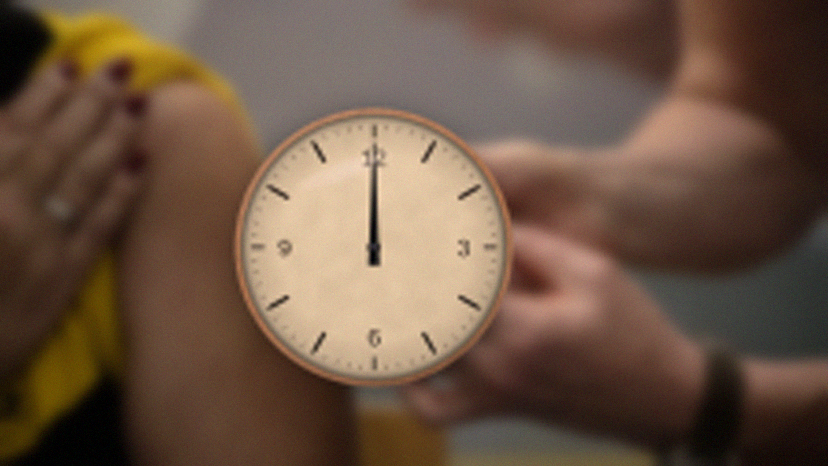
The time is **12:00**
